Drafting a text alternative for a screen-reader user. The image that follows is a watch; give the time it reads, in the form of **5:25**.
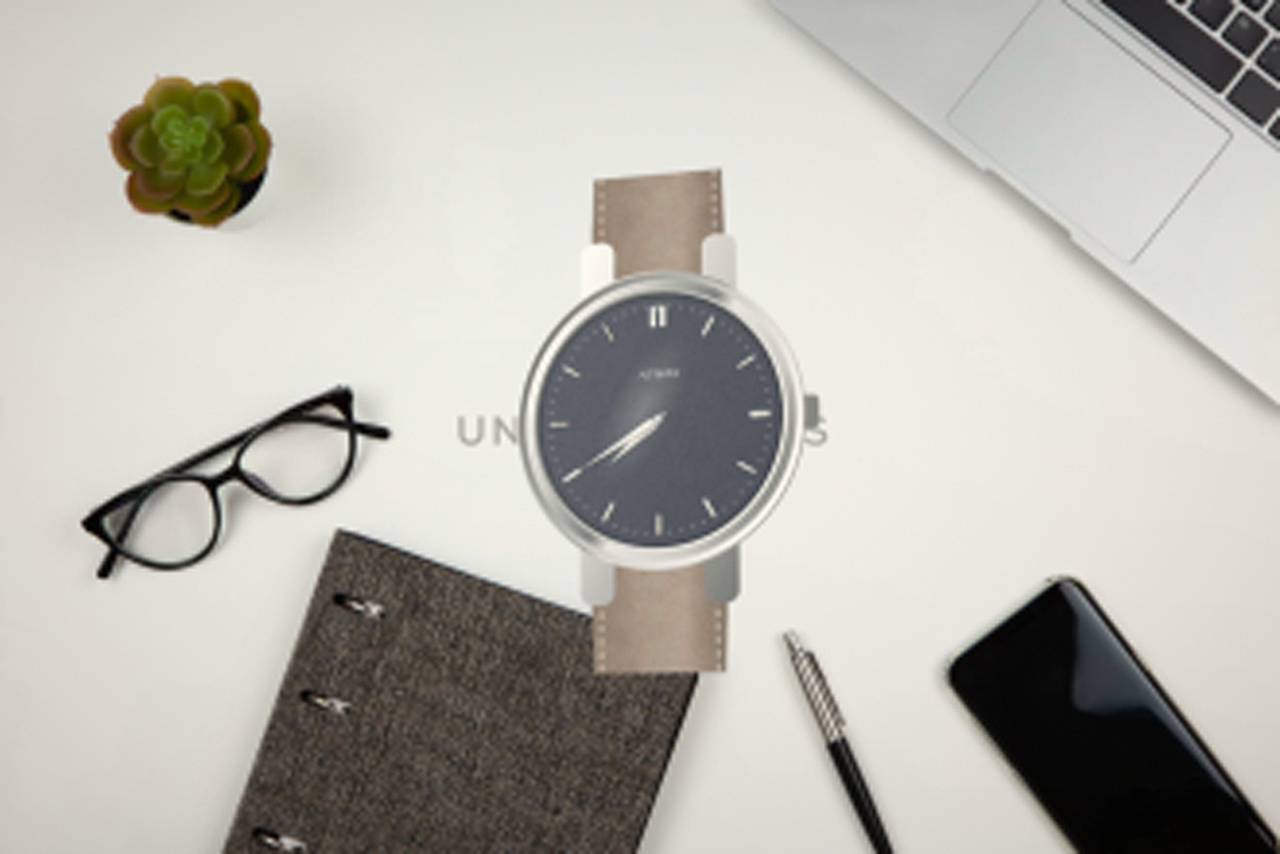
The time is **7:40**
